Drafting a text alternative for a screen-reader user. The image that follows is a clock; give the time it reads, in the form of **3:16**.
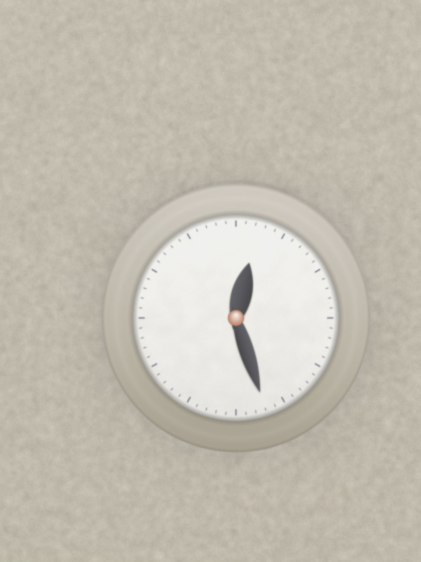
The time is **12:27**
